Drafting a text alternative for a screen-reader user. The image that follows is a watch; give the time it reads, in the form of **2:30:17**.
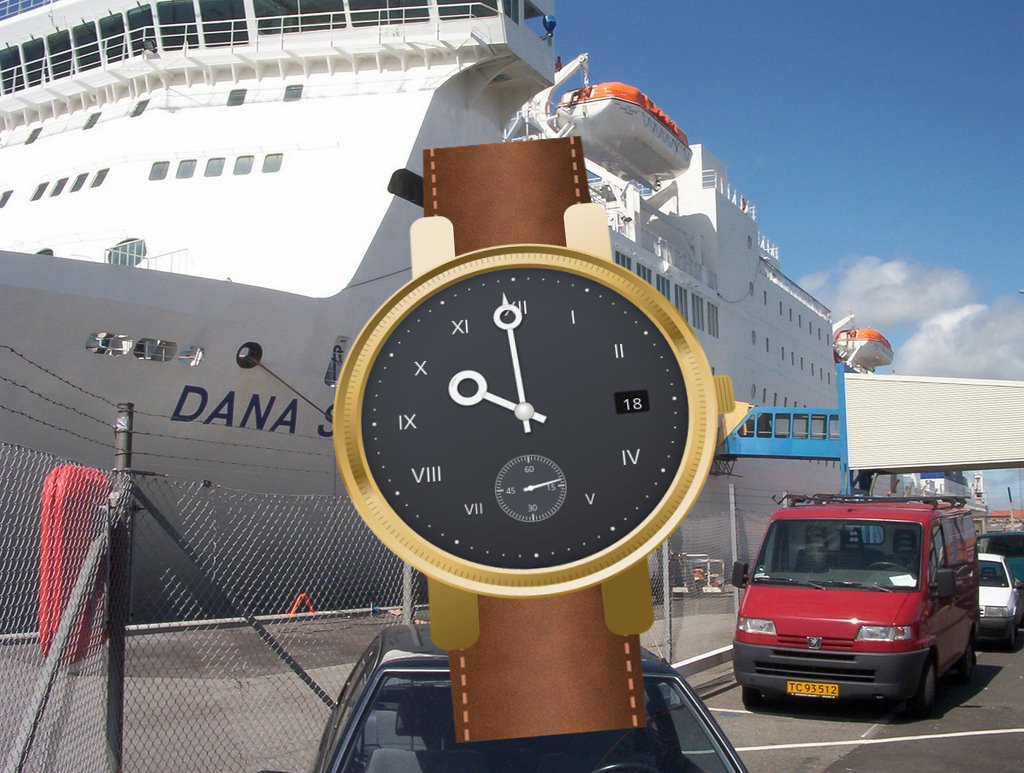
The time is **9:59:13**
